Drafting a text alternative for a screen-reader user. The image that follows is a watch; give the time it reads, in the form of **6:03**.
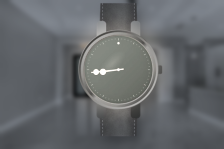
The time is **8:44**
